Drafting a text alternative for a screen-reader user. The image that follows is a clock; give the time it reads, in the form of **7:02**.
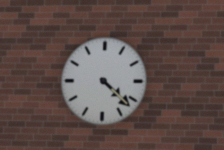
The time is **4:22**
